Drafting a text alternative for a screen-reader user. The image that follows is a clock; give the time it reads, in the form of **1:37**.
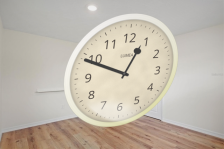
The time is **12:49**
